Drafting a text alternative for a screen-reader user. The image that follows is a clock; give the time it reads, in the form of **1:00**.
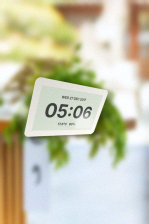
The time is **5:06**
